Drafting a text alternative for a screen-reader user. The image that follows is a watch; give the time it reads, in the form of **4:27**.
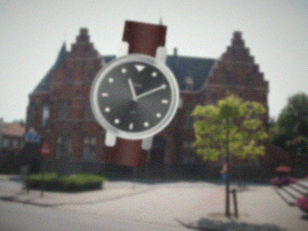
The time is **11:10**
